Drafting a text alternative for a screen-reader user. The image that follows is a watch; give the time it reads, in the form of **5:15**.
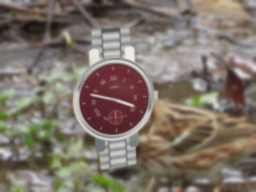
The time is **3:48**
